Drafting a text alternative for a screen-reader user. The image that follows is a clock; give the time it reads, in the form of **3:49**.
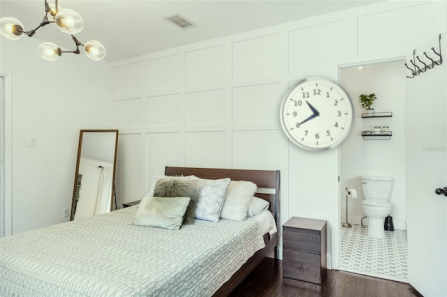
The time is **10:40**
